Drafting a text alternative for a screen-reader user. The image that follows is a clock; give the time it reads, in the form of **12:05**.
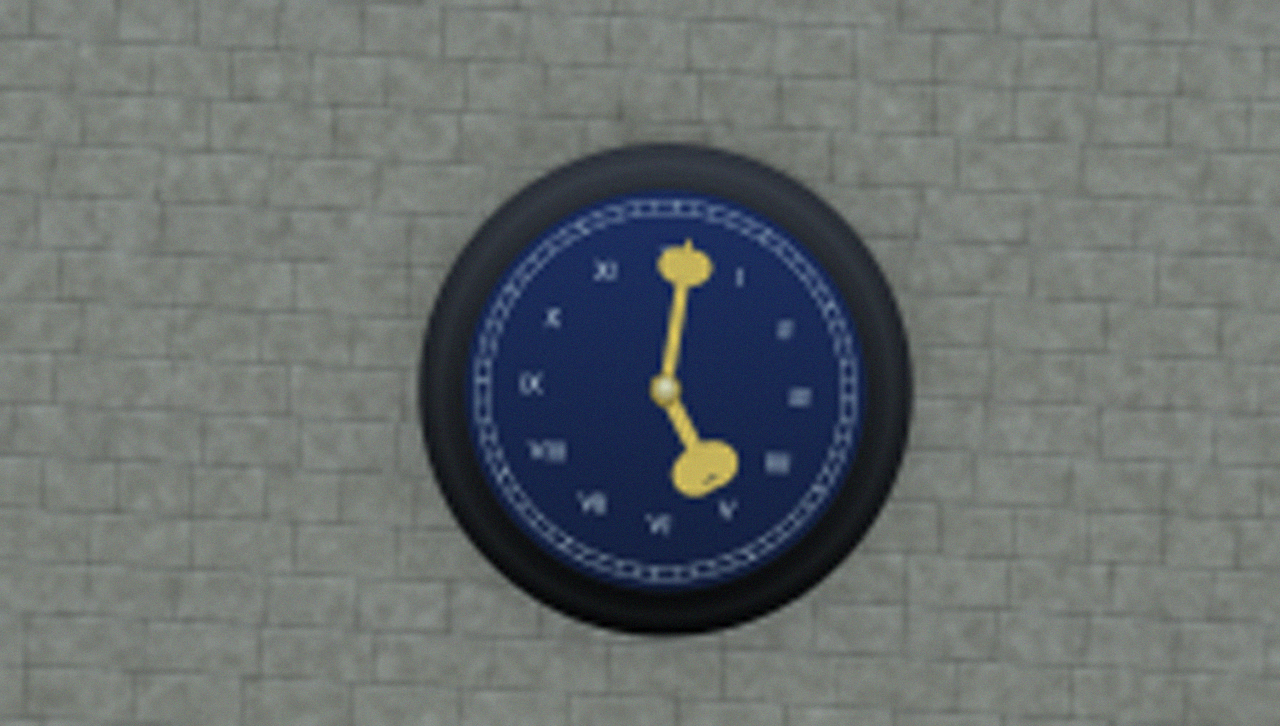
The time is **5:01**
